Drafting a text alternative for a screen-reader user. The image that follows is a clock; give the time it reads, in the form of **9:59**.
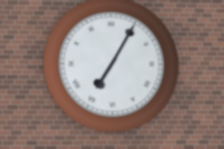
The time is **7:05**
